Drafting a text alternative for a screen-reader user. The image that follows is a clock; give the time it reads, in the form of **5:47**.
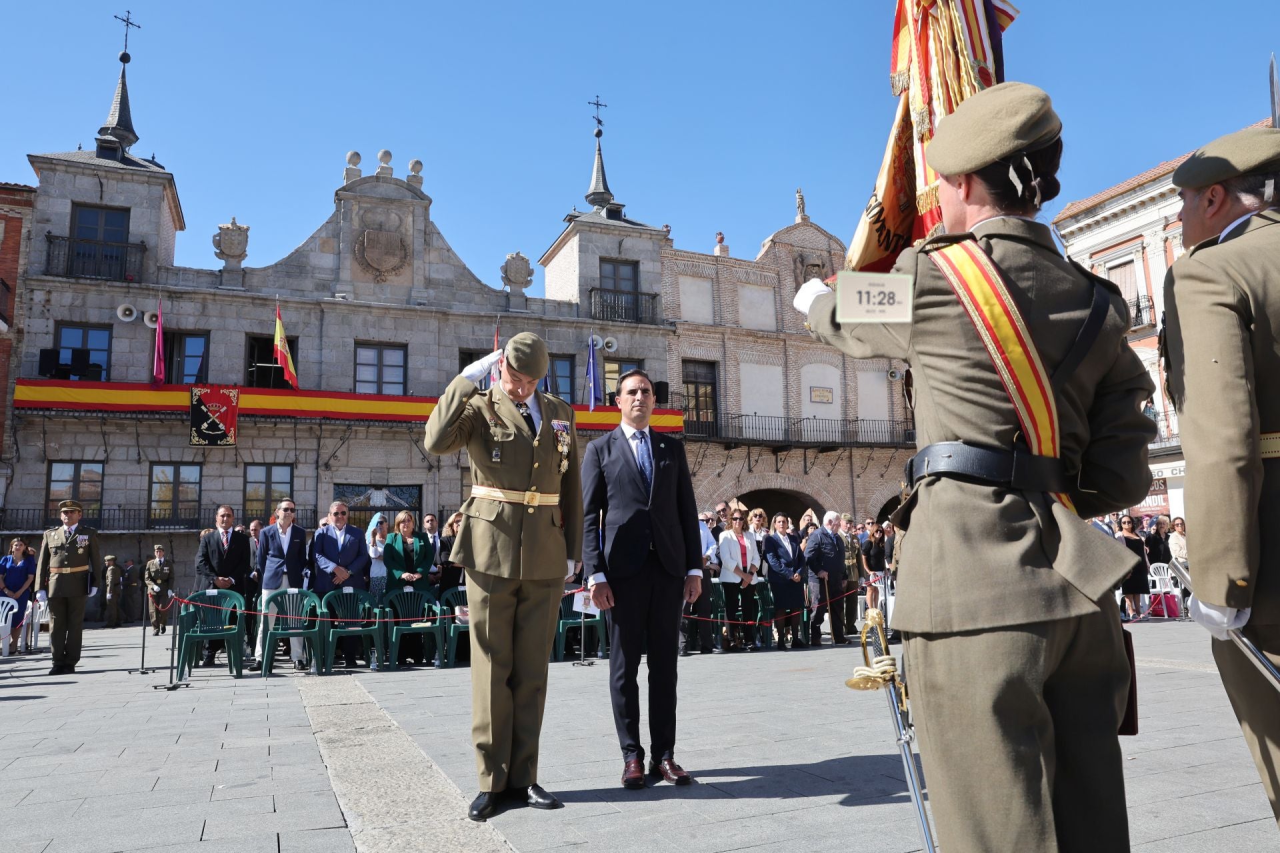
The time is **11:28**
